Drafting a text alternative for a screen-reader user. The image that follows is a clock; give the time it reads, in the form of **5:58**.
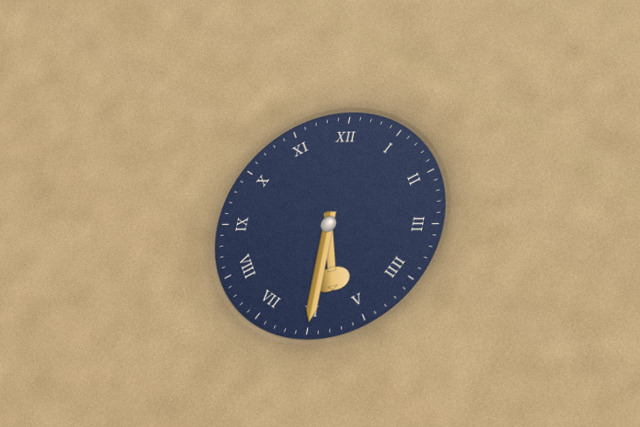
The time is **5:30**
